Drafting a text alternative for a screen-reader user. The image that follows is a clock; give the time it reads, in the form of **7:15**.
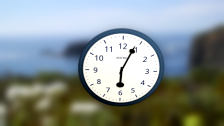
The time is **6:04**
